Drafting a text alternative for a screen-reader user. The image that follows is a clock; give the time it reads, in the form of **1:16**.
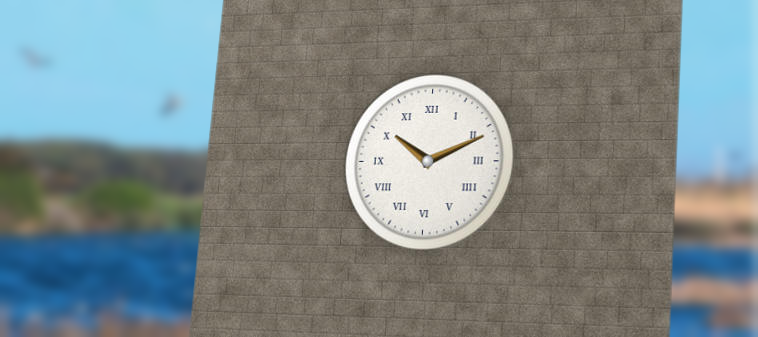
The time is **10:11**
